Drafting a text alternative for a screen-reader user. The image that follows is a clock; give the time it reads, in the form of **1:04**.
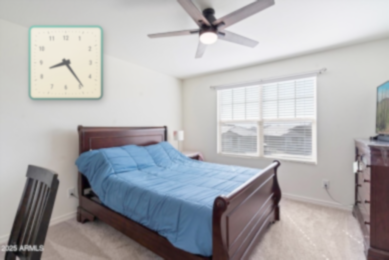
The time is **8:24**
